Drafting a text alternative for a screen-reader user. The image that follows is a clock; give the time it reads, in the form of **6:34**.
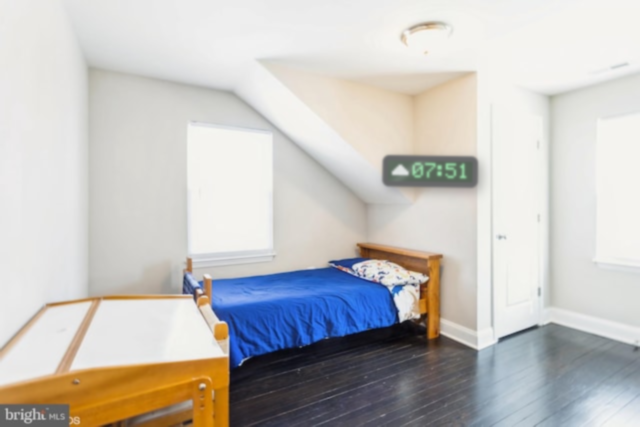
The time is **7:51**
